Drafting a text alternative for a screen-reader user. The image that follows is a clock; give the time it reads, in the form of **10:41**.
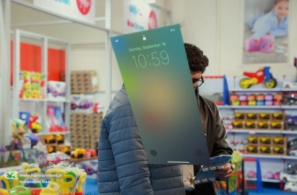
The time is **10:59**
